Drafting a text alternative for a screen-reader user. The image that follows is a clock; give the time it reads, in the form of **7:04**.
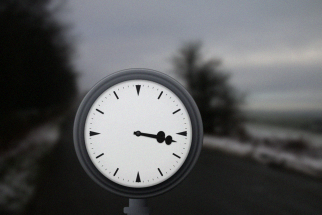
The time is **3:17**
